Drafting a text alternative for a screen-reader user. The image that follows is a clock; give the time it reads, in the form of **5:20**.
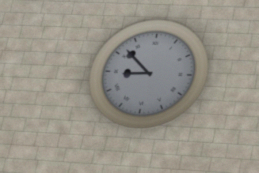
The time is **8:52**
